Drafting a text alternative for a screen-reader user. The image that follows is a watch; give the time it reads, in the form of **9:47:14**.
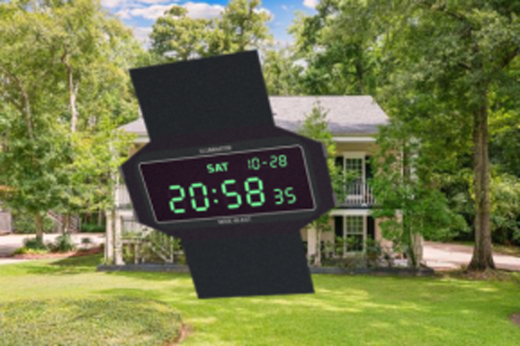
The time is **20:58:35**
